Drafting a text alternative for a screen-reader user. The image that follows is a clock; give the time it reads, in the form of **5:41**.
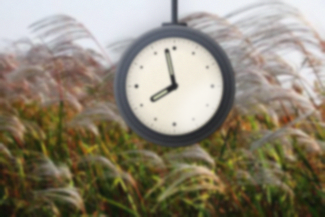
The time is **7:58**
